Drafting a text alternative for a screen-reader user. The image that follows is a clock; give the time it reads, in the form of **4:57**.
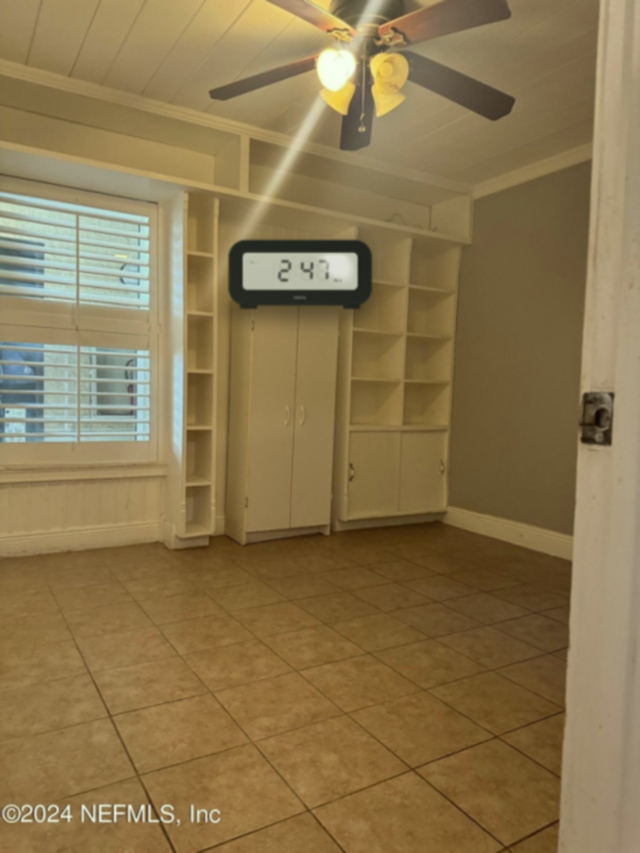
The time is **2:47**
